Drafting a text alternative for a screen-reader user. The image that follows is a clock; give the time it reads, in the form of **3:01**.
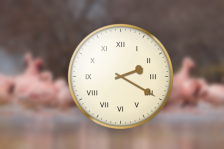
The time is **2:20**
